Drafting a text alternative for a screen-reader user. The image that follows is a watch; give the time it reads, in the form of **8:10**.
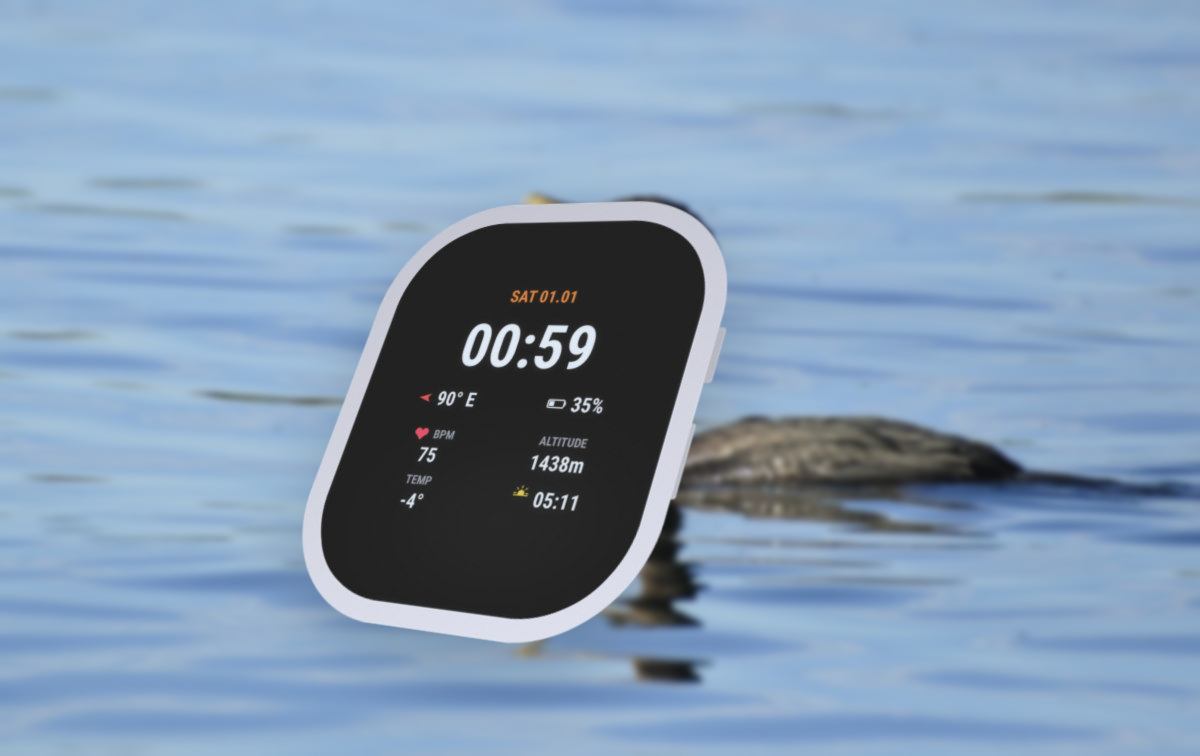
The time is **0:59**
